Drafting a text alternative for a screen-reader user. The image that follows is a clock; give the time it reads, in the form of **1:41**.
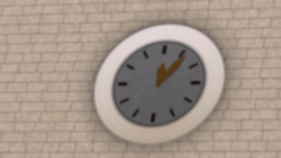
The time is **12:06**
